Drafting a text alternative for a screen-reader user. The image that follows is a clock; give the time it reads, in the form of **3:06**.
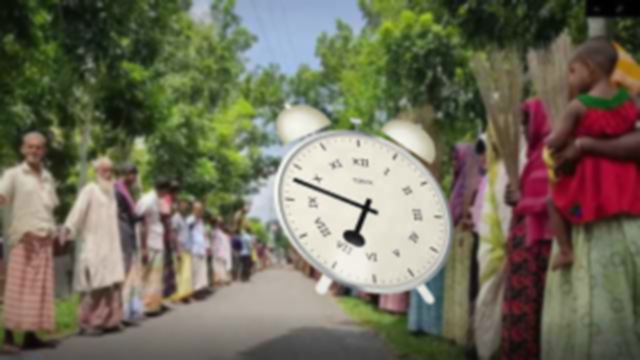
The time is **6:48**
